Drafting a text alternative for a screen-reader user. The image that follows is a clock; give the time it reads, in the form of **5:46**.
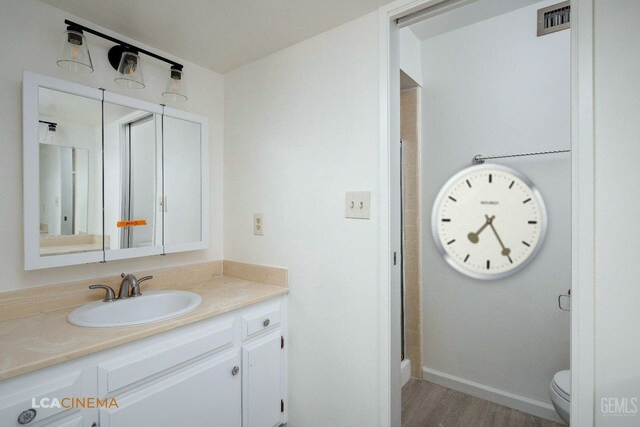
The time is **7:25**
